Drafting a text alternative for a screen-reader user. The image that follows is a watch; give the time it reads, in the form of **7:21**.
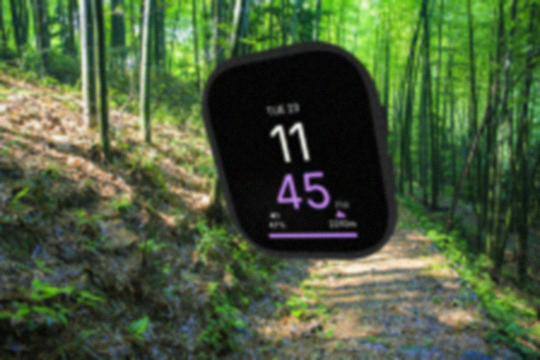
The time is **11:45**
